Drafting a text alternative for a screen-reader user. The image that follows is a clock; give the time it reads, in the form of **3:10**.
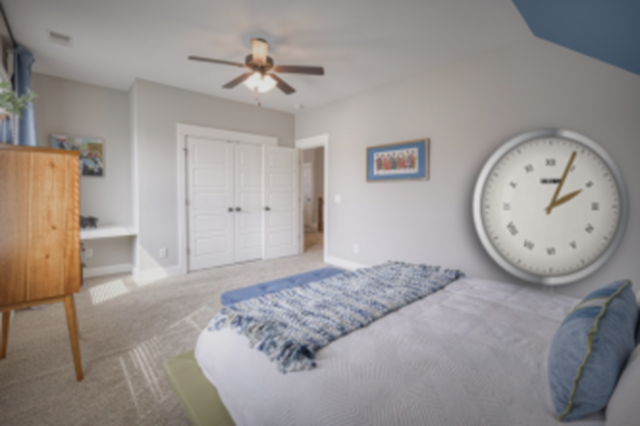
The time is **2:04**
